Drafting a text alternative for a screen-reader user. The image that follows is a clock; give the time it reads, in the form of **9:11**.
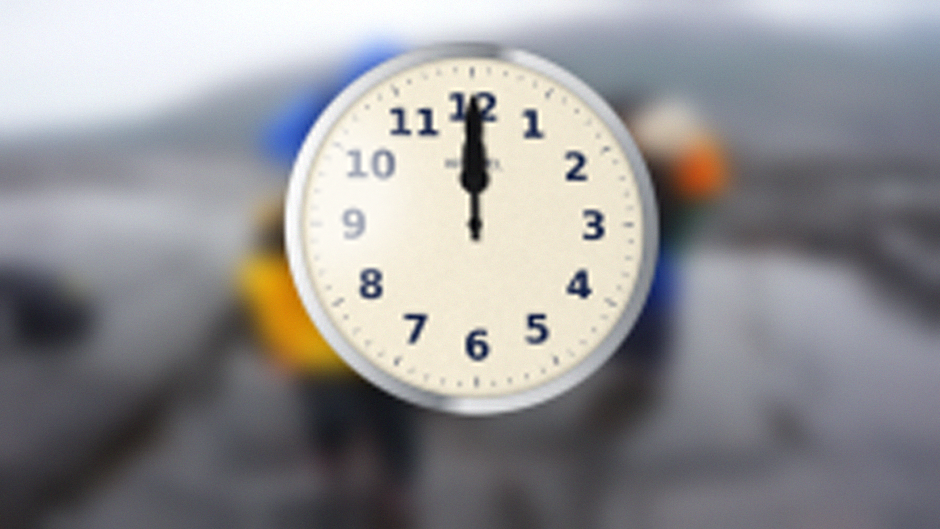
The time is **12:00**
